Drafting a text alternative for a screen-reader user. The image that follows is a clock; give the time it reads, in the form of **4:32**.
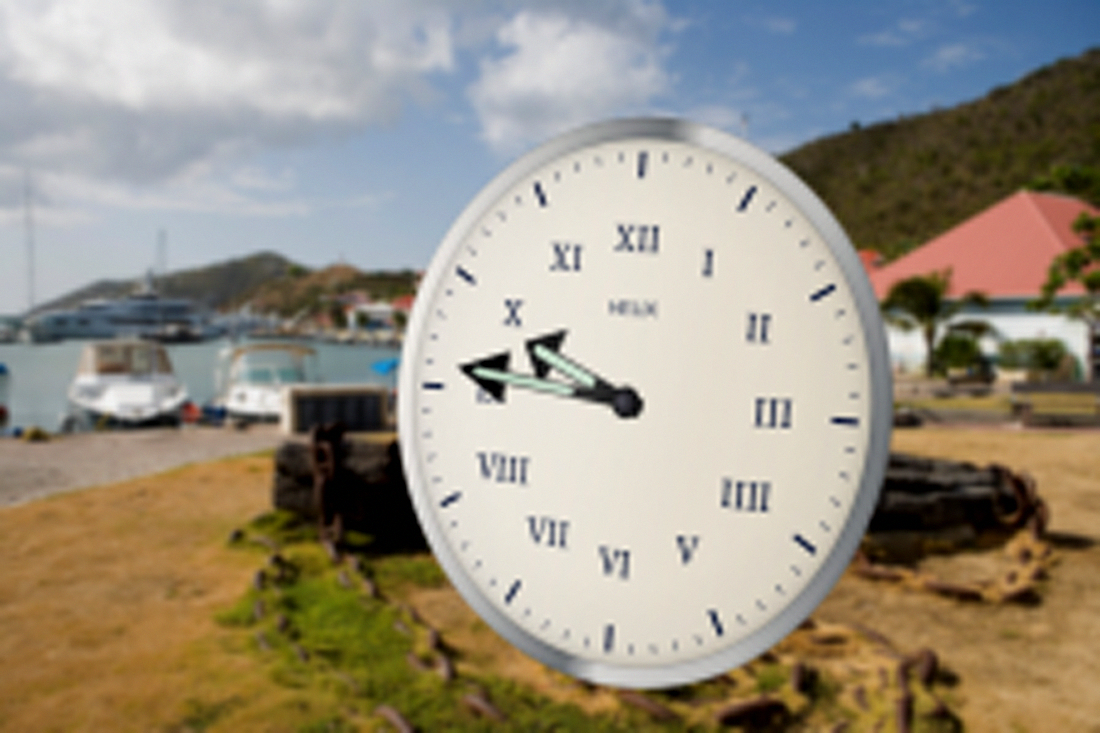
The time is **9:46**
